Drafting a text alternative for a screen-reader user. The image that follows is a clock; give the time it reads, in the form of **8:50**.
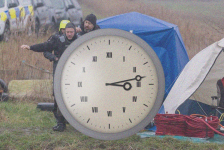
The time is **3:13**
